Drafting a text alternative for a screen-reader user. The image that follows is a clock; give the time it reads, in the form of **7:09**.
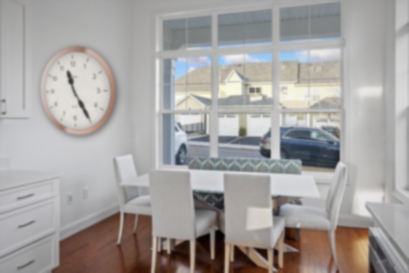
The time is **11:25**
